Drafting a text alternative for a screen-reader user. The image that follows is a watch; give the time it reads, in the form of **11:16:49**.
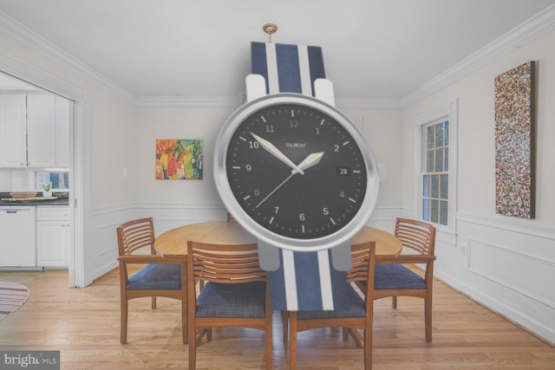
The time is **1:51:38**
